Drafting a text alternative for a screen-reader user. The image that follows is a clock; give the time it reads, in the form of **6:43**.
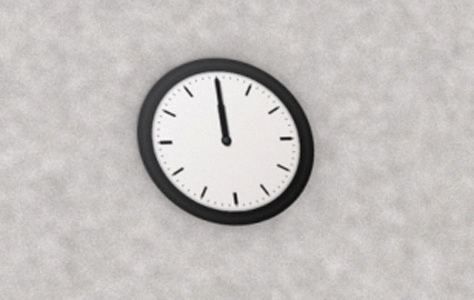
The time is **12:00**
